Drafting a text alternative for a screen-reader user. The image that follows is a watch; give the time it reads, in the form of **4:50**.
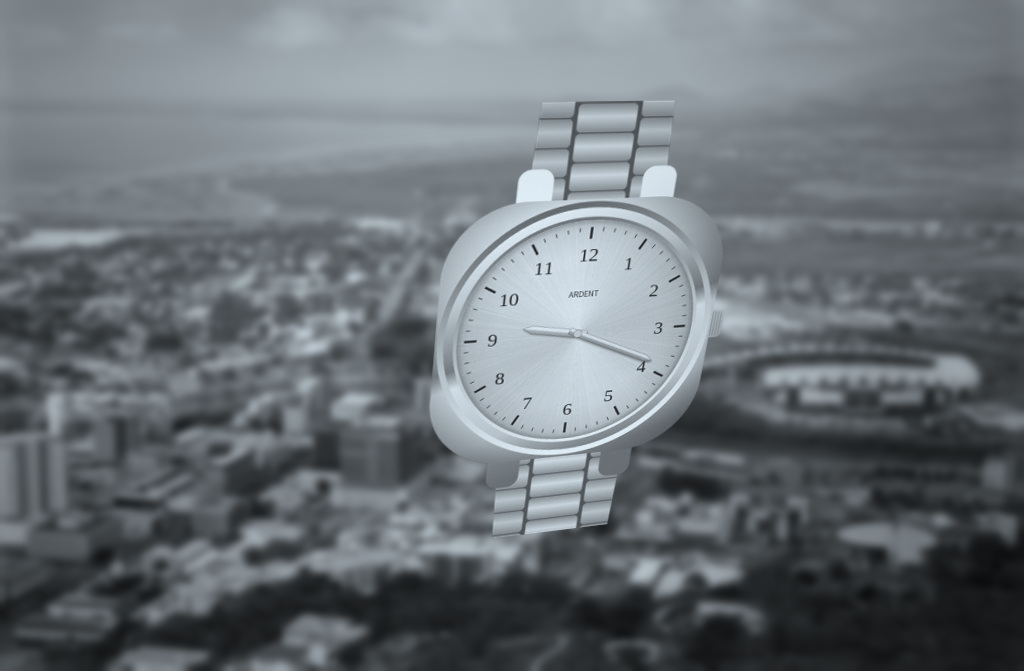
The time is **9:19**
